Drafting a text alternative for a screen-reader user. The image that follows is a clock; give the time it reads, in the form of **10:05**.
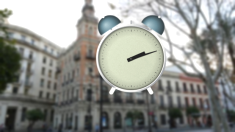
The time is **2:12**
